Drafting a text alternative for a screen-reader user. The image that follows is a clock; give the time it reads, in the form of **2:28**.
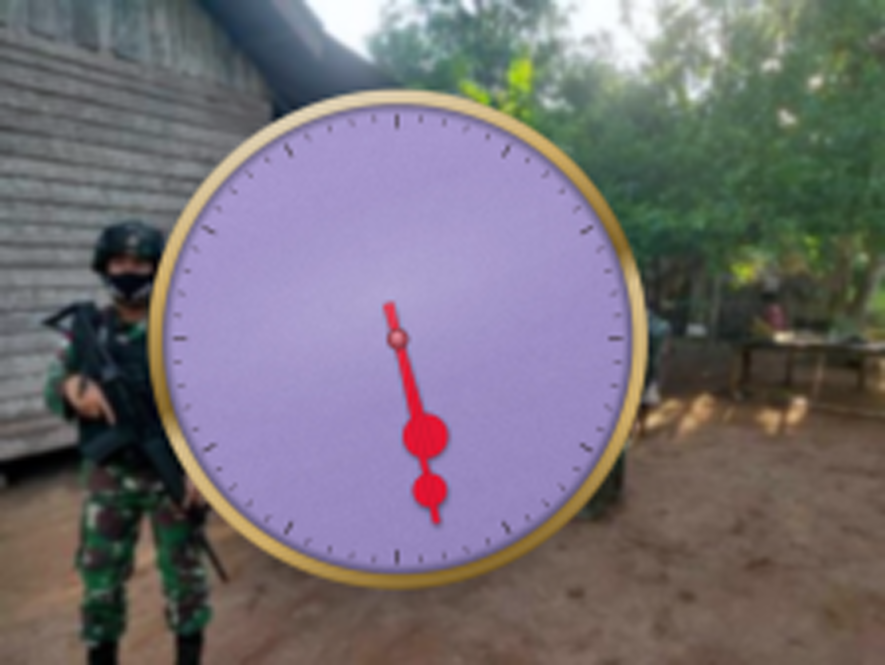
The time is **5:28**
